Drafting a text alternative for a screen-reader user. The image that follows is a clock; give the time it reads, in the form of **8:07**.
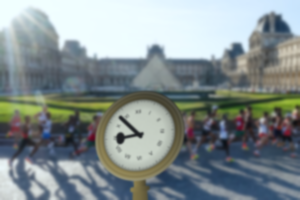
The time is **8:53**
